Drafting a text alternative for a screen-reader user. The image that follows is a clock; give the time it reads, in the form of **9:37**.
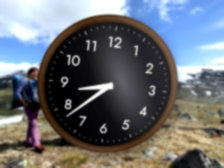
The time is **8:38**
